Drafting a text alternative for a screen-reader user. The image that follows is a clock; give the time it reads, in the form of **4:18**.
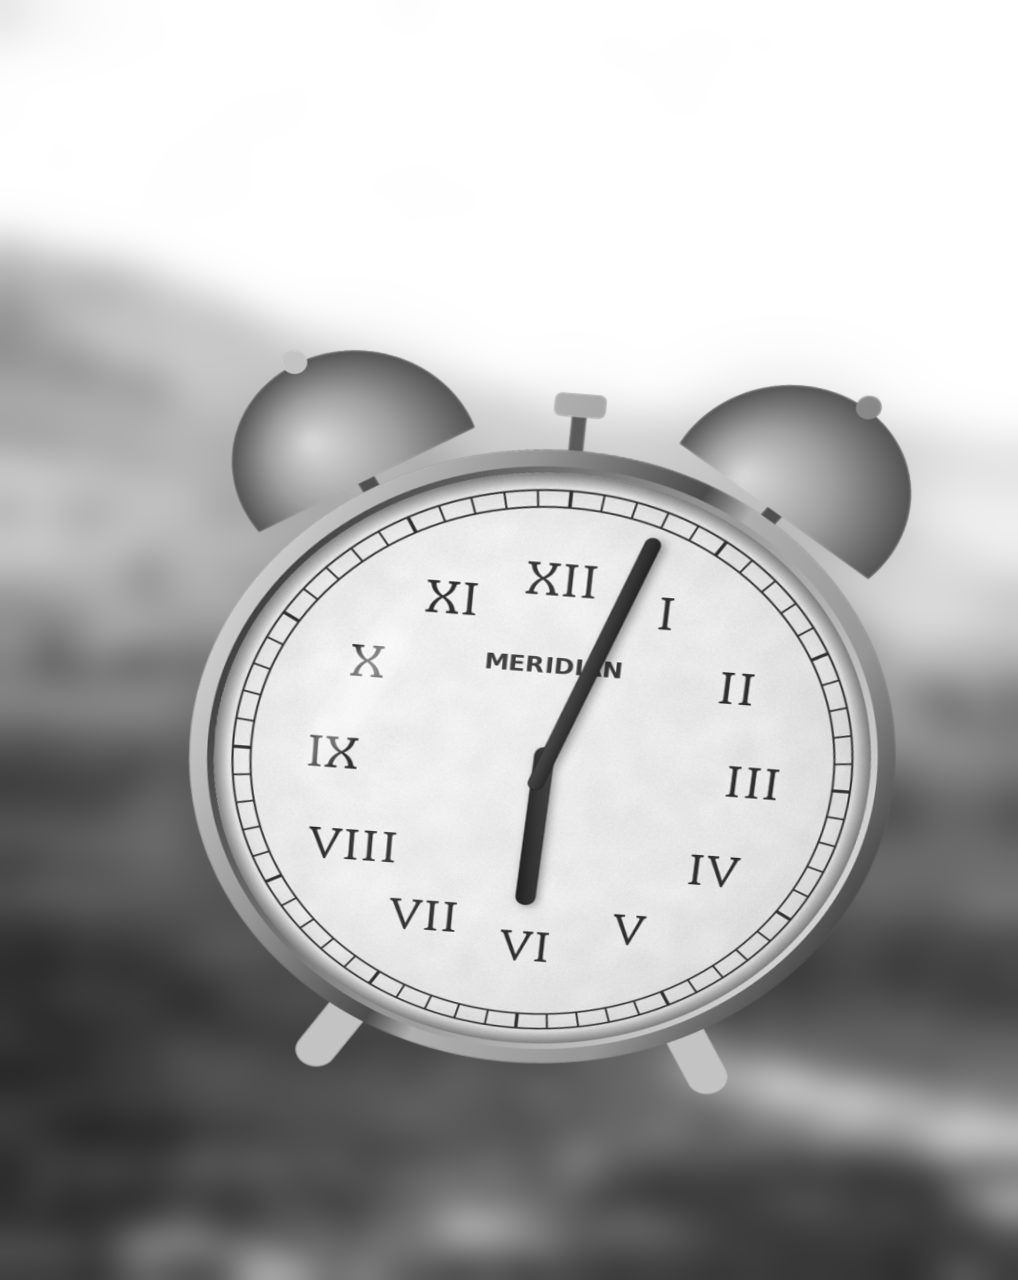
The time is **6:03**
